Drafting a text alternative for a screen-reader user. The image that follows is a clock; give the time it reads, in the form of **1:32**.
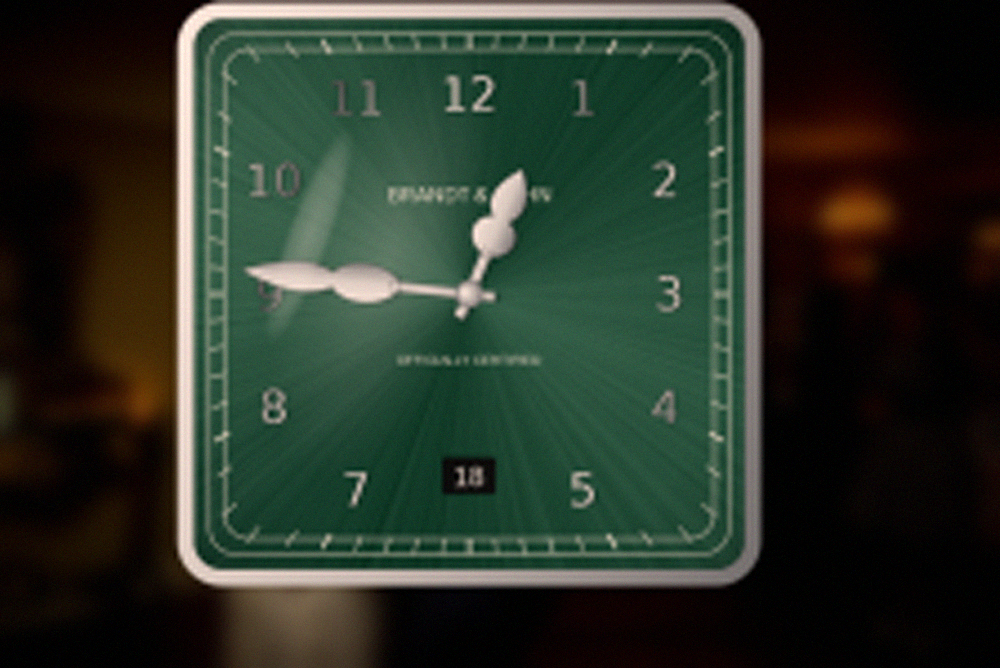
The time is **12:46**
